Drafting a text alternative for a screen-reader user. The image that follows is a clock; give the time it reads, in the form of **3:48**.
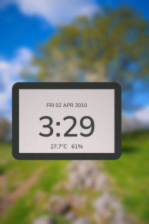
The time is **3:29**
